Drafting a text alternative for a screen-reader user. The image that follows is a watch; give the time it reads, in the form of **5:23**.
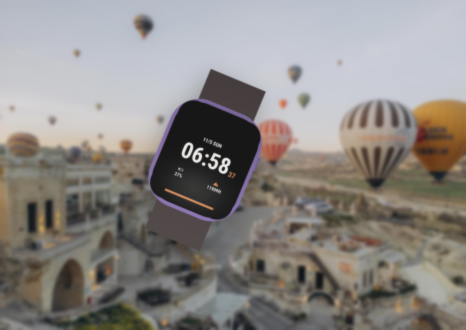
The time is **6:58**
